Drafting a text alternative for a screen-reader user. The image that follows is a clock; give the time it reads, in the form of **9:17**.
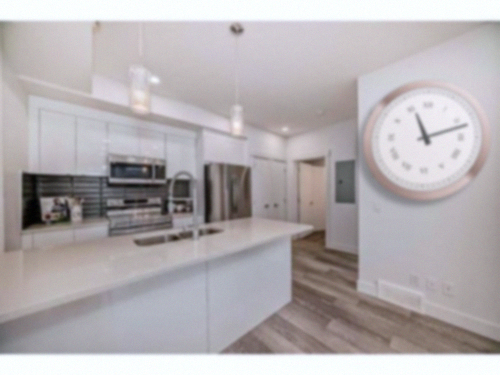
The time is **11:12**
